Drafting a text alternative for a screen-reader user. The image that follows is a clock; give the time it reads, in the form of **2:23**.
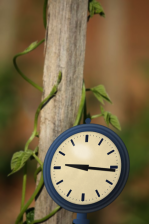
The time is **9:16**
